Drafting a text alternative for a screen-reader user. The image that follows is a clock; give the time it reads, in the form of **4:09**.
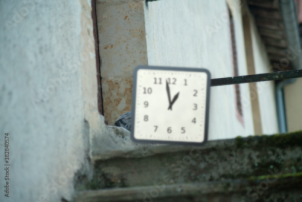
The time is **12:58**
